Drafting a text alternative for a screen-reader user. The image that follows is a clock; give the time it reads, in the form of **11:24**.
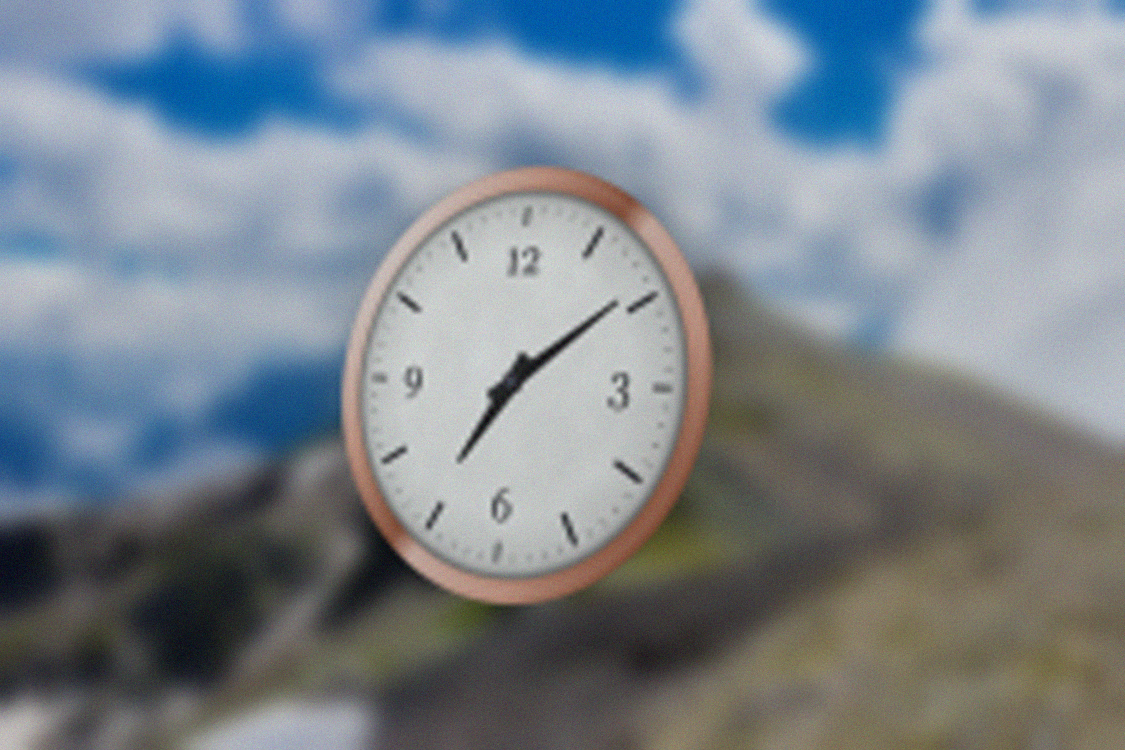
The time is **7:09**
